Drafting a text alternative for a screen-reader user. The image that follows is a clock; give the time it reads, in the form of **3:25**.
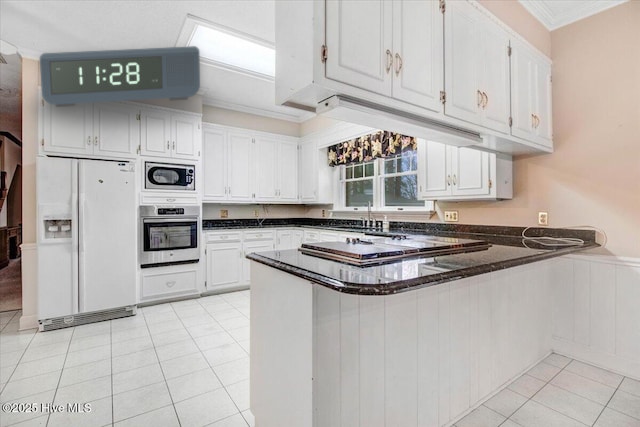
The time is **11:28**
